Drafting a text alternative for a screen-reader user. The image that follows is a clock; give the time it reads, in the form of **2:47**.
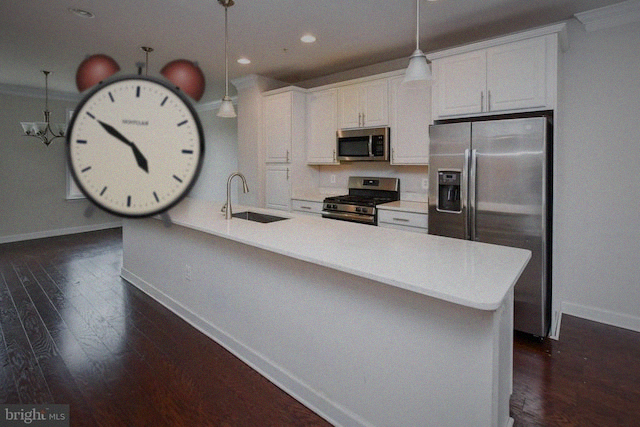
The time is **4:50**
